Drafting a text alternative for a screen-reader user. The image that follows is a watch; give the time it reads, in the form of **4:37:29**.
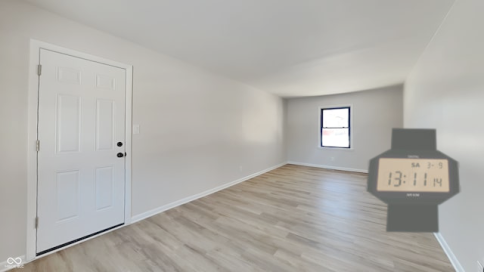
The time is **13:11:14**
